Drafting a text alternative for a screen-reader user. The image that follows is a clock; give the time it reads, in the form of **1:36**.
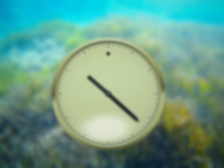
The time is **10:22**
